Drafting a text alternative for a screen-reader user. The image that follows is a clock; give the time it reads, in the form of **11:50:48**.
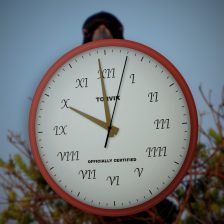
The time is **9:59:03**
